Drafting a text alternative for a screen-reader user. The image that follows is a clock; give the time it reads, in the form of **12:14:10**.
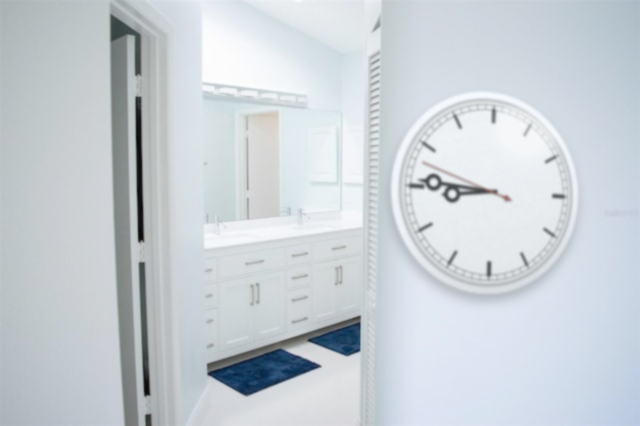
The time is **8:45:48**
